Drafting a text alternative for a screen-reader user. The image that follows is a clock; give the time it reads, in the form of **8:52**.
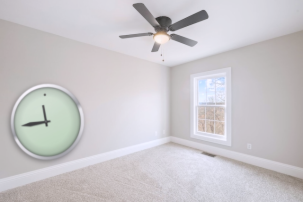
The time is **11:44**
